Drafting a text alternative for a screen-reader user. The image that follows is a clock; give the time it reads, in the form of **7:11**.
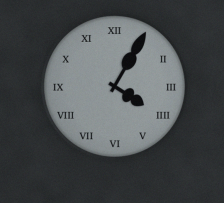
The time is **4:05**
